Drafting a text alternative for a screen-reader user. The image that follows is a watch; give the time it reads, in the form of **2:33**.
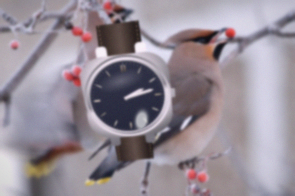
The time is **2:13**
